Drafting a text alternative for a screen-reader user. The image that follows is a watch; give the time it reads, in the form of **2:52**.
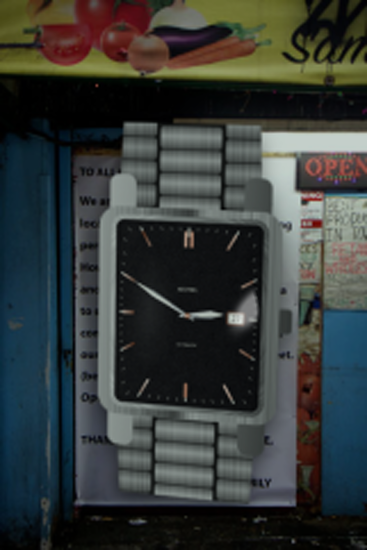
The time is **2:50**
